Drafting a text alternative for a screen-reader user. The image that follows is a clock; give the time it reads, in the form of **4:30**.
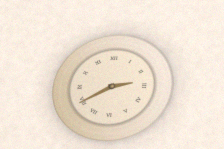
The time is **2:40**
